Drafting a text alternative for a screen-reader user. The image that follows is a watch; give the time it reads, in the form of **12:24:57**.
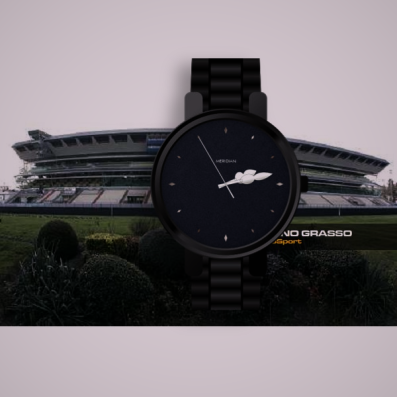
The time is **2:12:55**
